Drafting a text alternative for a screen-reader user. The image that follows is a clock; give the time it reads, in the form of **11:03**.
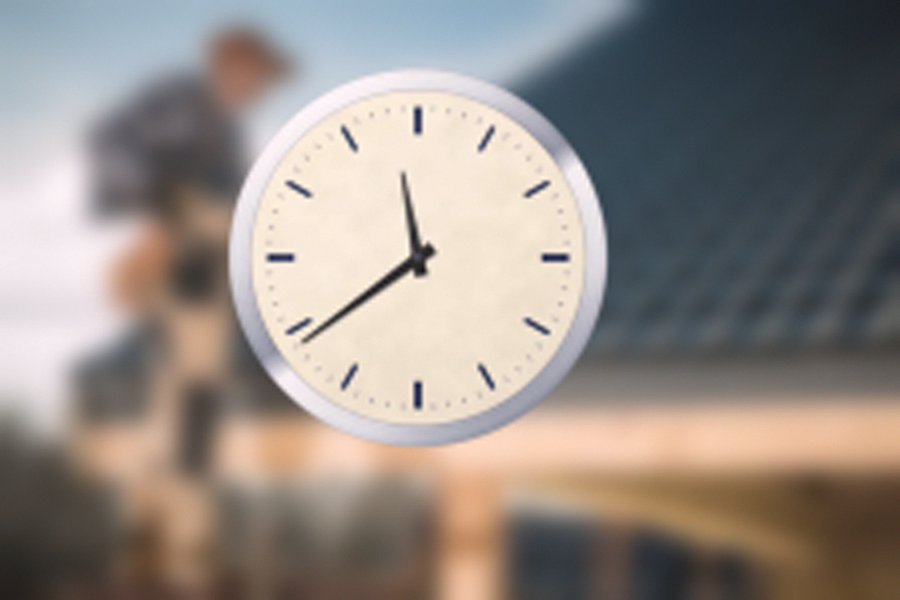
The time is **11:39**
